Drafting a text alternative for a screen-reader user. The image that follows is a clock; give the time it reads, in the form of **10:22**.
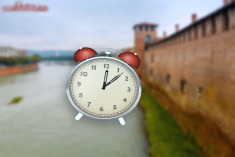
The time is **12:07**
